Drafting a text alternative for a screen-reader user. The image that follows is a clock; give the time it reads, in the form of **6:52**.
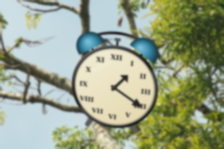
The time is **1:20**
